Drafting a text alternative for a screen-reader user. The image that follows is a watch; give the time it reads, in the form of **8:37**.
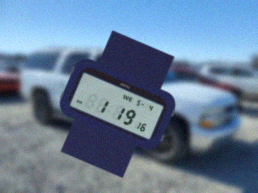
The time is **1:19**
